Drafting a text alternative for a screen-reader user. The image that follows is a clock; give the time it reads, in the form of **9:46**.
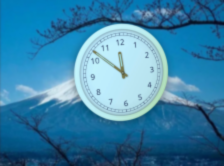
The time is **11:52**
